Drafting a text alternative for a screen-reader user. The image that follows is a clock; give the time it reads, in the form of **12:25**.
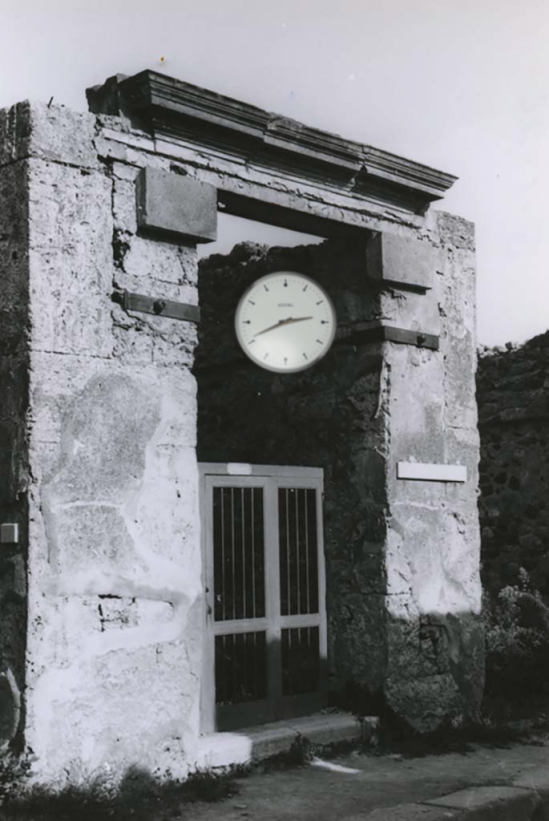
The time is **2:41**
